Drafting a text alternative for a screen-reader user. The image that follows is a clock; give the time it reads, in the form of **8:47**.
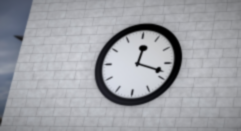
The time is **12:18**
